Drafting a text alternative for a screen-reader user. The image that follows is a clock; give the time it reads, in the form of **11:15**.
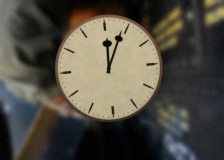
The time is **12:04**
